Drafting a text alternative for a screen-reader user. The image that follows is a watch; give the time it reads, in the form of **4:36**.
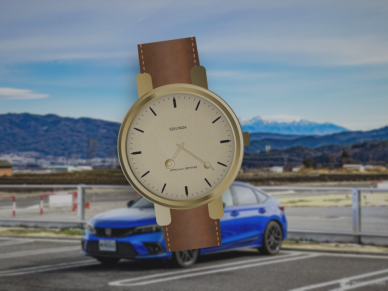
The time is **7:22**
